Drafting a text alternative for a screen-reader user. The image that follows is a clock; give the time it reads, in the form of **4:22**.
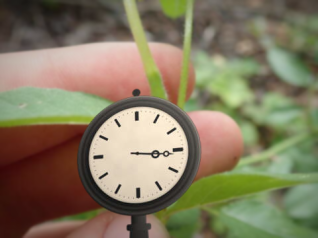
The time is **3:16**
